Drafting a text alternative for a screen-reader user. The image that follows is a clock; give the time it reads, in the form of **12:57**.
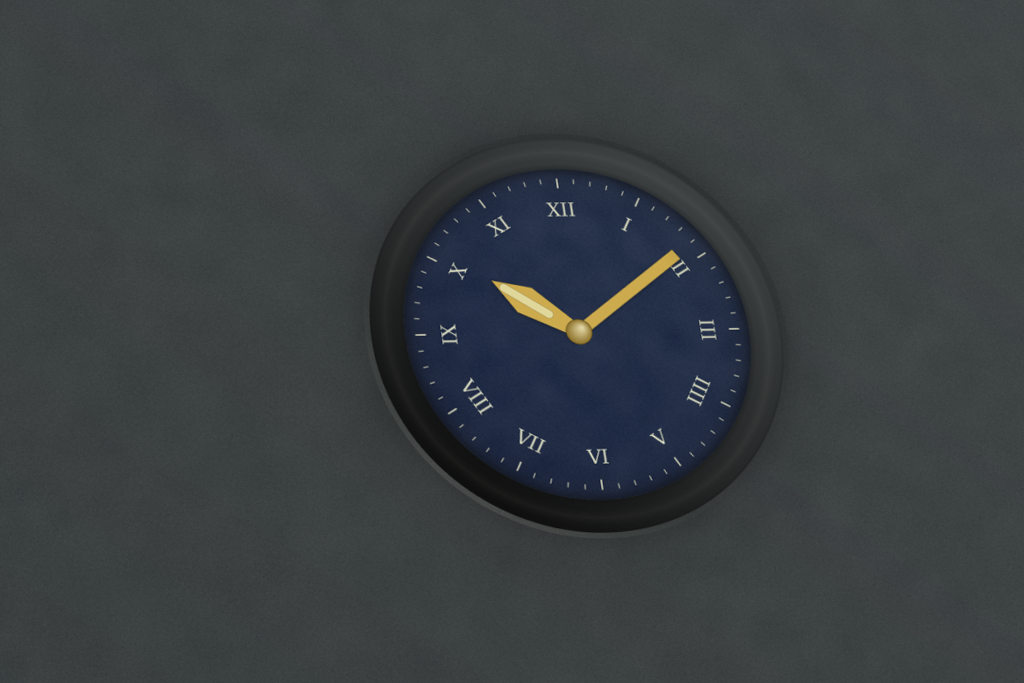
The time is **10:09**
